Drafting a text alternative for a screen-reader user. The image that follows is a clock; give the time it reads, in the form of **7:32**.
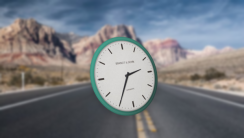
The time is **2:35**
